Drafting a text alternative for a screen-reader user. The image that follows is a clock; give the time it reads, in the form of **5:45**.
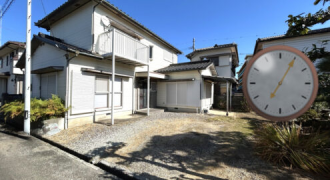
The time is **7:05**
